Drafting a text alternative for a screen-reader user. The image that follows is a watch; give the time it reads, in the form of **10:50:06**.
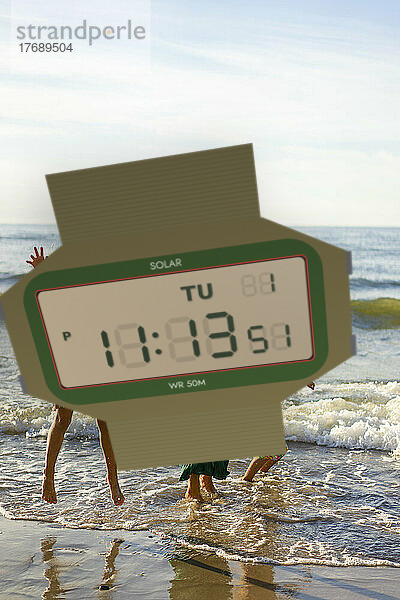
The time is **11:13:51**
